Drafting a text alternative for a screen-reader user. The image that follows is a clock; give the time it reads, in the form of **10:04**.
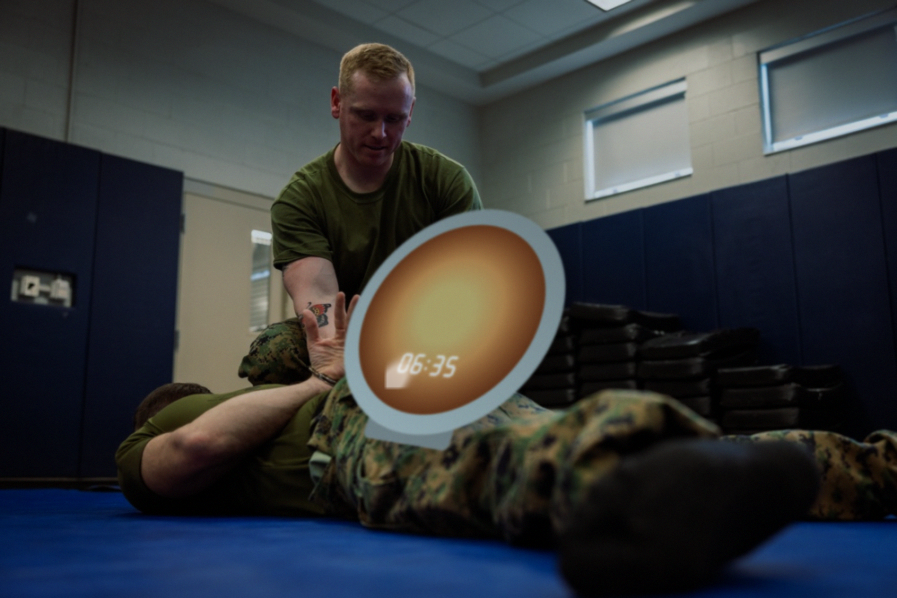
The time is **6:35**
